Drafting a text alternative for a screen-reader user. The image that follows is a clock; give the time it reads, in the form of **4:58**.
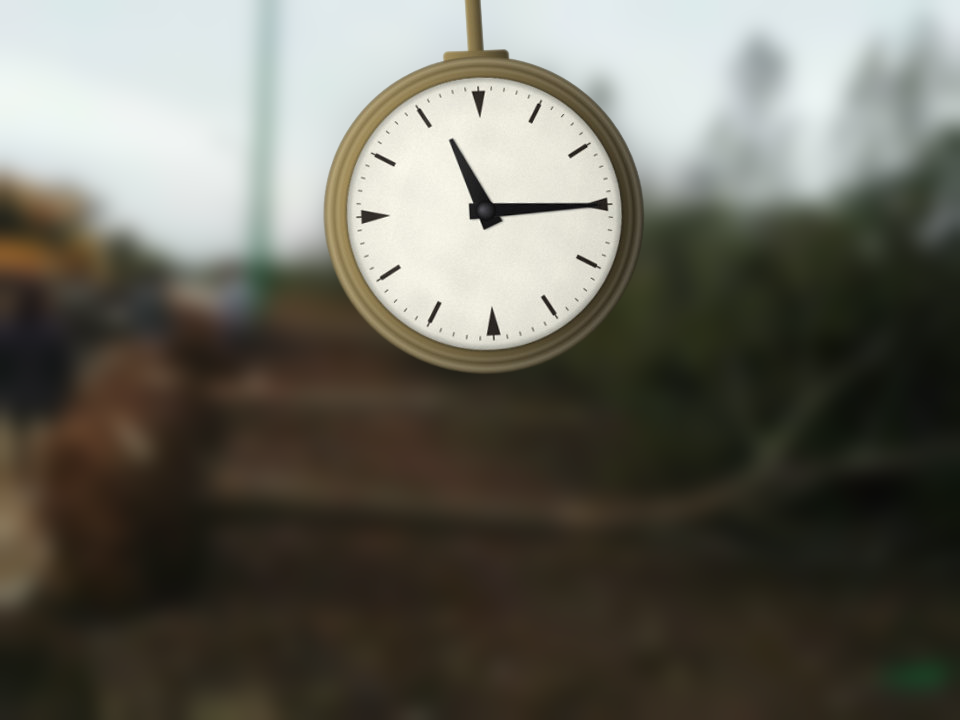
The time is **11:15**
